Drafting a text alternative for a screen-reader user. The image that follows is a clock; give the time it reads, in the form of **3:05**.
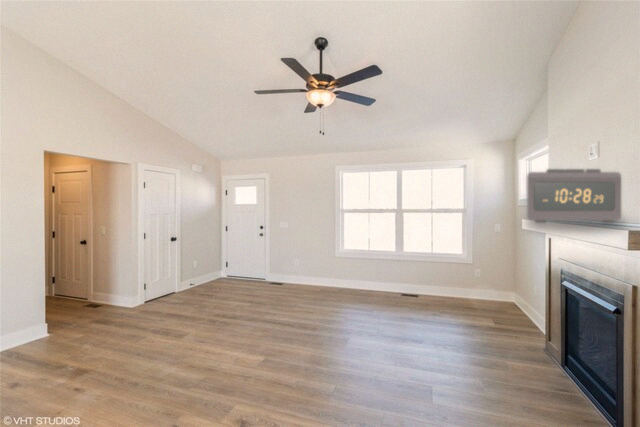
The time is **10:28**
